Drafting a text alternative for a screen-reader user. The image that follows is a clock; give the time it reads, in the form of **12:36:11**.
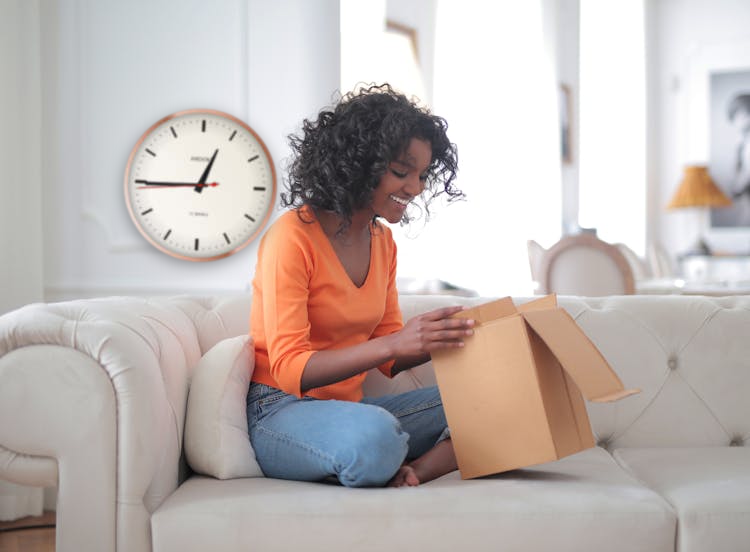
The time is **12:44:44**
